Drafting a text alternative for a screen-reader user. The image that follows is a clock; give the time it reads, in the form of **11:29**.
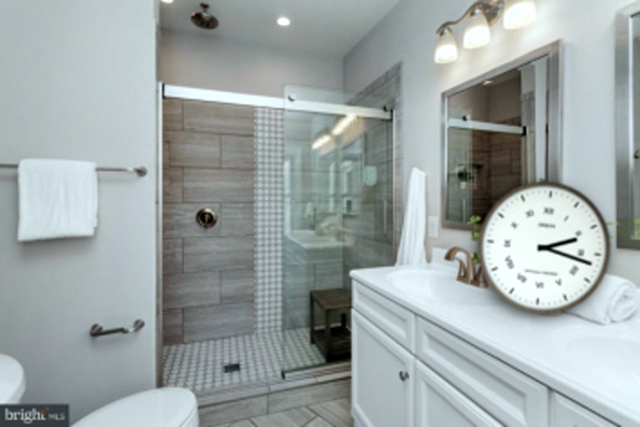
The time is **2:17**
